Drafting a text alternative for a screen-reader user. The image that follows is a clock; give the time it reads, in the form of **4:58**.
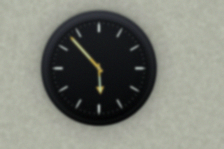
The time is **5:53**
